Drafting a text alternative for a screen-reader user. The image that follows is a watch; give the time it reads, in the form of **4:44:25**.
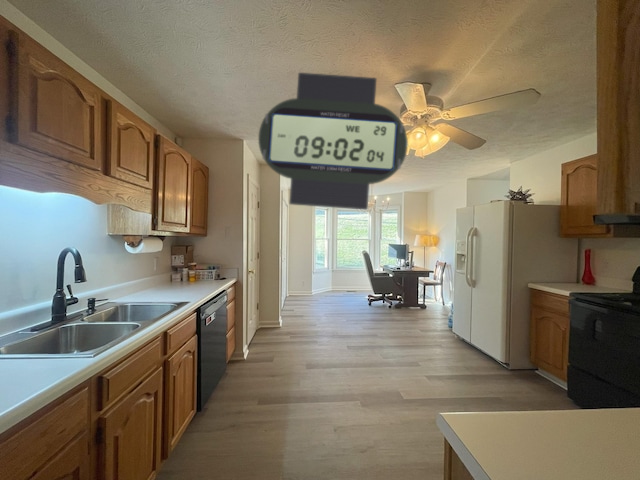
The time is **9:02:04**
